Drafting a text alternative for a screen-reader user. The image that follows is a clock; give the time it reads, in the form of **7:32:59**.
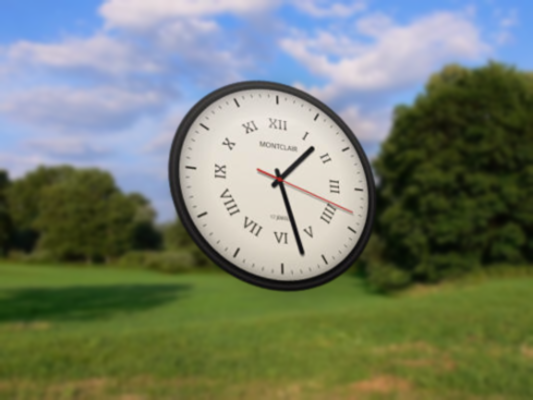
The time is **1:27:18**
